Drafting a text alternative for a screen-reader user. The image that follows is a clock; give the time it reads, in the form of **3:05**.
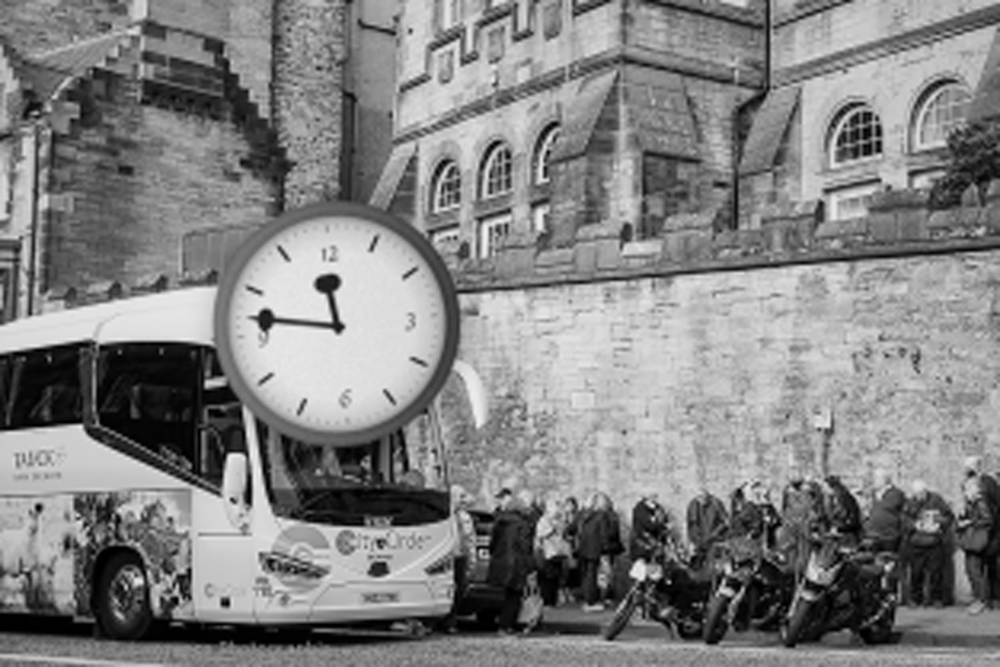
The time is **11:47**
